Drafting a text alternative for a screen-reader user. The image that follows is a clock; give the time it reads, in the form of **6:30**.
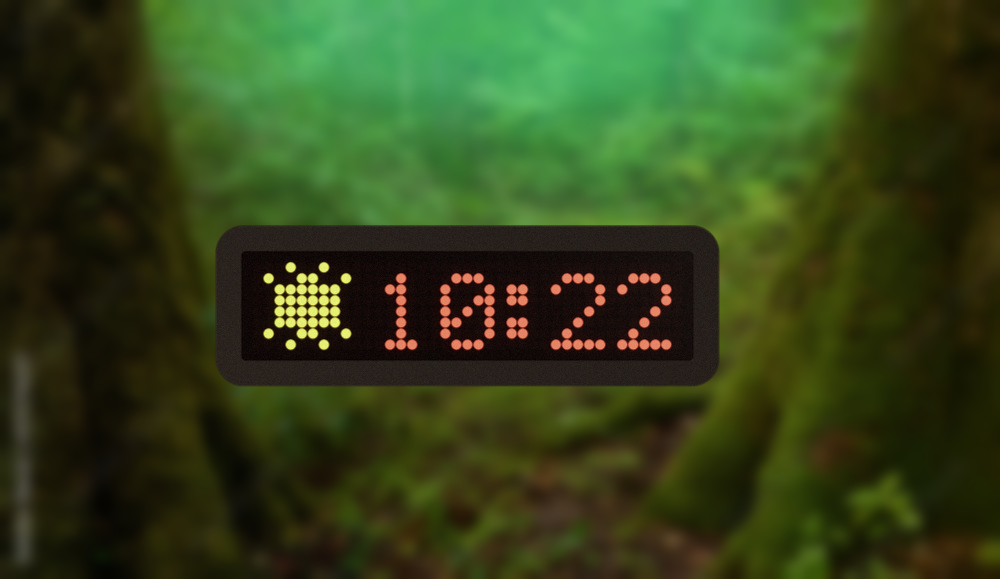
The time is **10:22**
